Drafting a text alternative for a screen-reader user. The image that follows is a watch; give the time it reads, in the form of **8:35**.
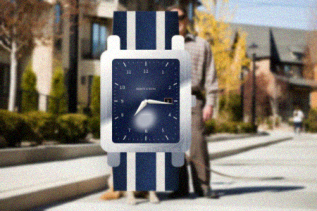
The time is **7:16**
